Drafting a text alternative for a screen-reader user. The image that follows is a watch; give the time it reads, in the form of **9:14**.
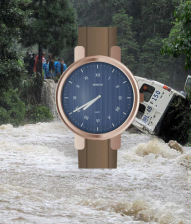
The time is **7:40**
